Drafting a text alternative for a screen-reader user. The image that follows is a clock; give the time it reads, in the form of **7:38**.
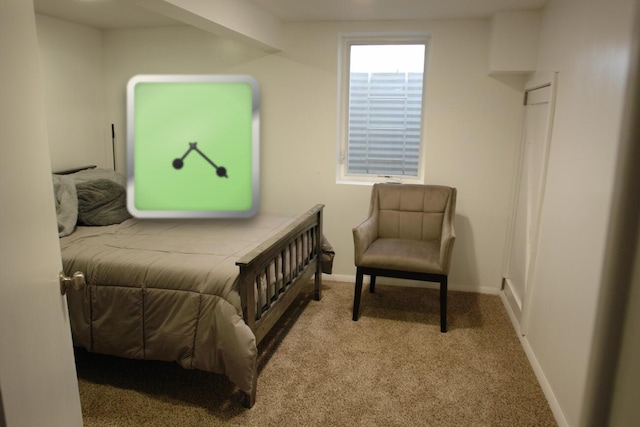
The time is **7:22**
